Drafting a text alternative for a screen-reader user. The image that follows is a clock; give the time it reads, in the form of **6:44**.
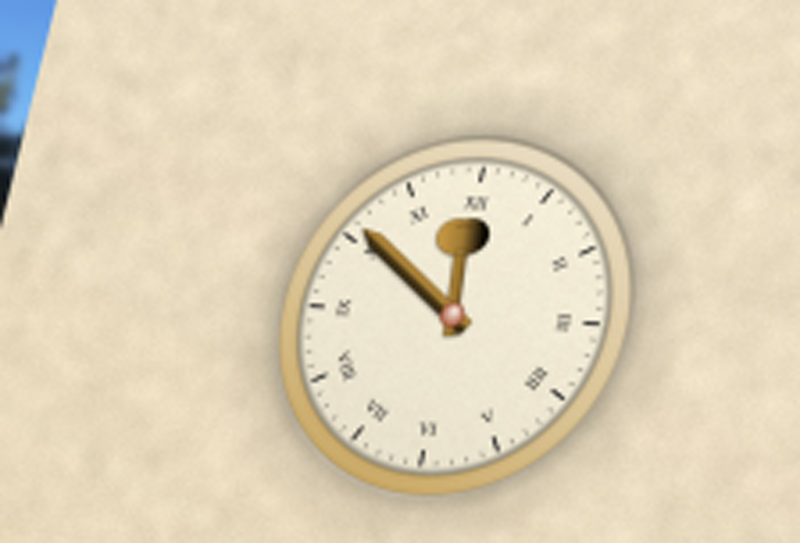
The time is **11:51**
